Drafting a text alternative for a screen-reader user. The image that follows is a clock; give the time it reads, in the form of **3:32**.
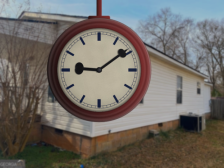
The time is **9:09**
